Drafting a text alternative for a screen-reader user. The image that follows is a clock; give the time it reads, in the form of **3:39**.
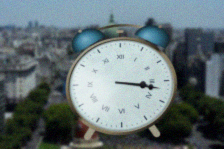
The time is **3:17**
